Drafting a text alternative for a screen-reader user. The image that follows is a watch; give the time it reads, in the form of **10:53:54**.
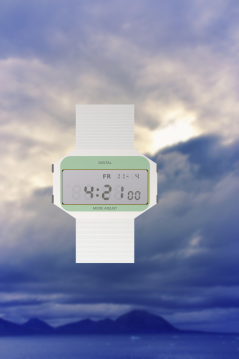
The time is **4:21:00**
